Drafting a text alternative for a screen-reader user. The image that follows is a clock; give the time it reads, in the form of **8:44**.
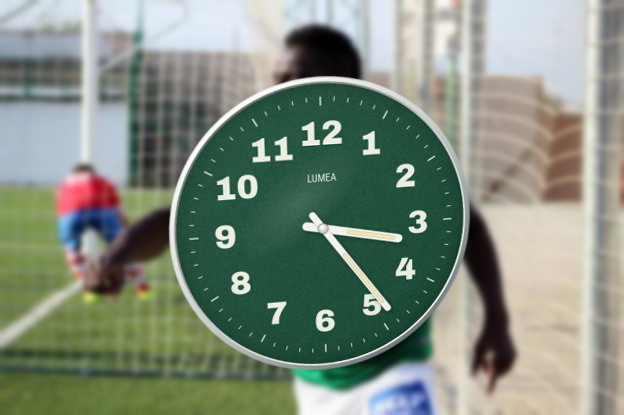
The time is **3:24**
